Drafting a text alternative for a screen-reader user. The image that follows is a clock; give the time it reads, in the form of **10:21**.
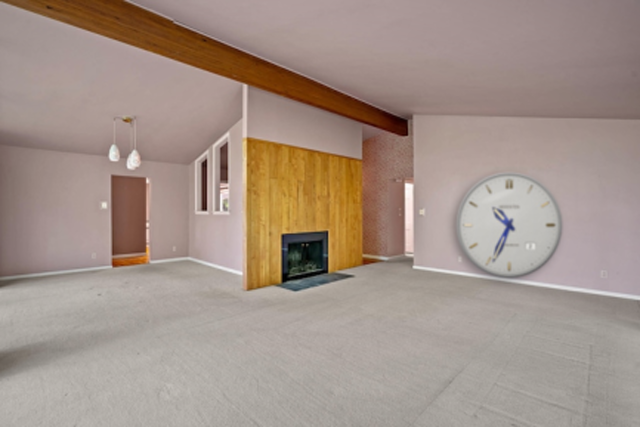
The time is **10:34**
